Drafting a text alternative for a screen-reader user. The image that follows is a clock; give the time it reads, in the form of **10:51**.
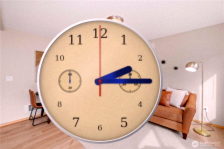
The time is **2:15**
